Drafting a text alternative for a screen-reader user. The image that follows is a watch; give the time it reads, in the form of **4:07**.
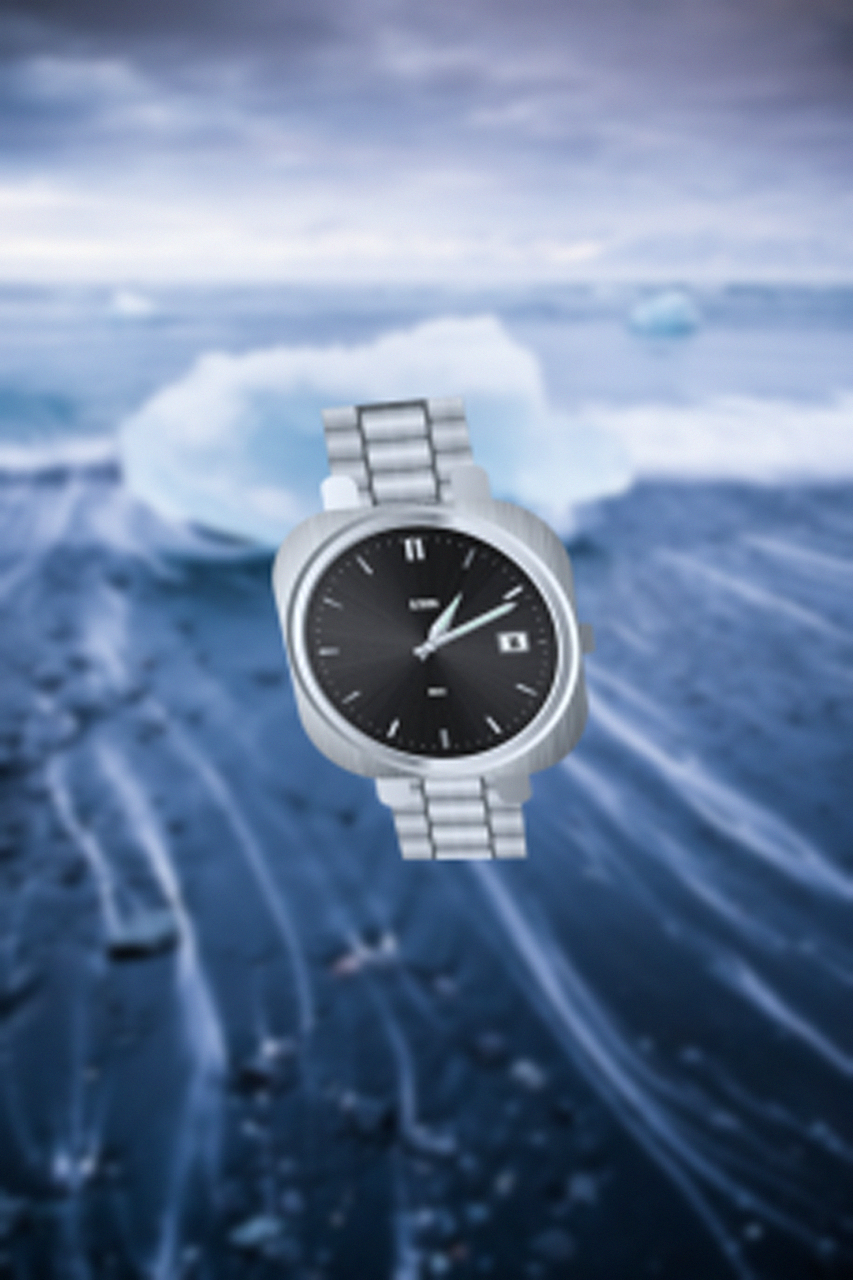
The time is **1:11**
